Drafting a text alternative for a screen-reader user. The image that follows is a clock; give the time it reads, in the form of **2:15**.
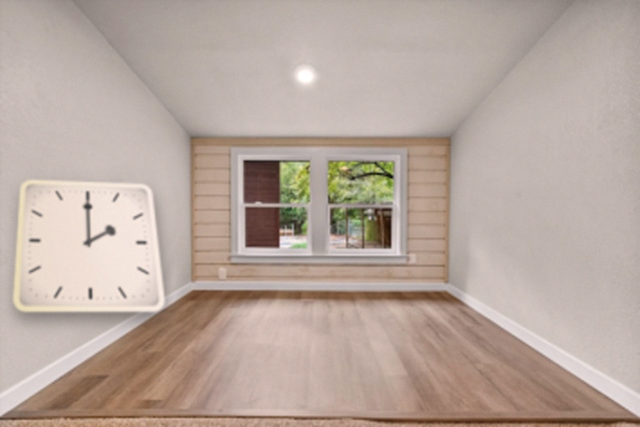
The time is **2:00**
